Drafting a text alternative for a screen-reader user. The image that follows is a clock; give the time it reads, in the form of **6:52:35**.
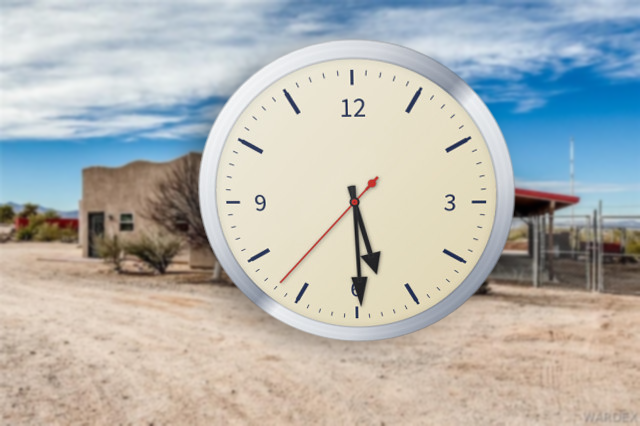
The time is **5:29:37**
